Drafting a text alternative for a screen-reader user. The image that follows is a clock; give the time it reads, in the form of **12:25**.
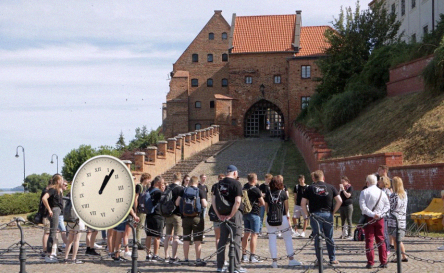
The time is **1:07**
